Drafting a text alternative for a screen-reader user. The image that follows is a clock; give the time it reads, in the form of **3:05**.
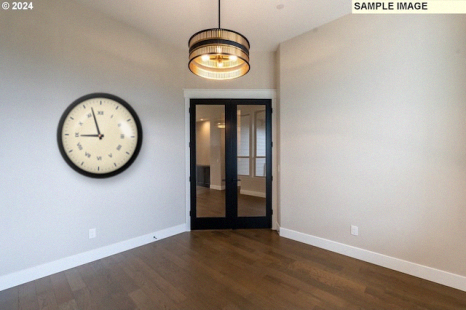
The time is **8:57**
